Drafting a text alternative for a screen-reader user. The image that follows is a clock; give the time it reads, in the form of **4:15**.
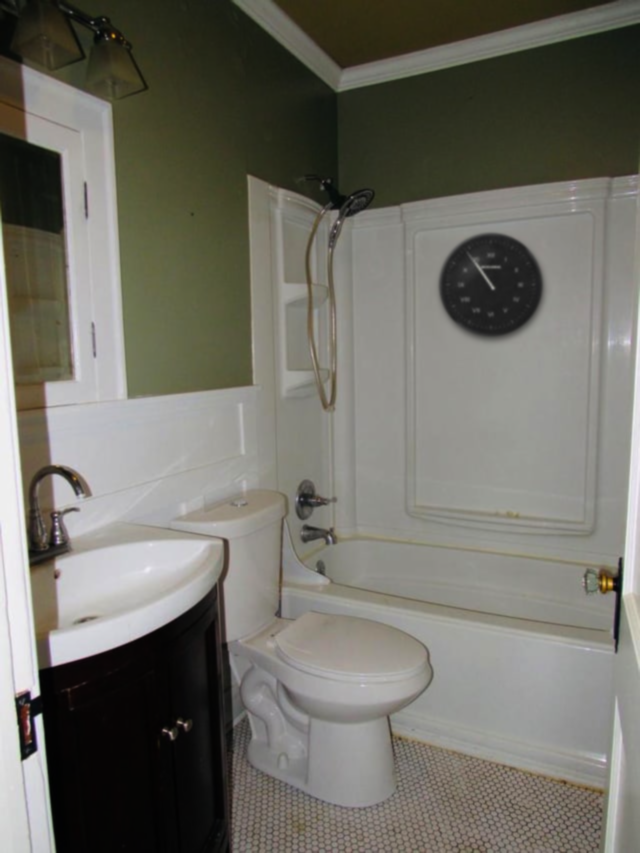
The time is **10:54**
